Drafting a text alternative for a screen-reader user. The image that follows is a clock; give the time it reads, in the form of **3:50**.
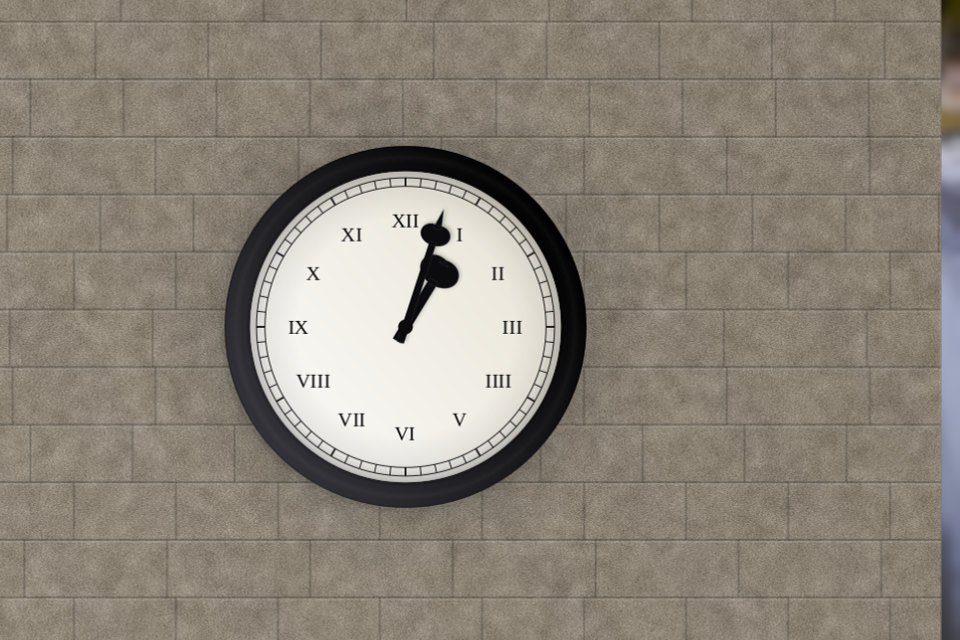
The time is **1:03**
